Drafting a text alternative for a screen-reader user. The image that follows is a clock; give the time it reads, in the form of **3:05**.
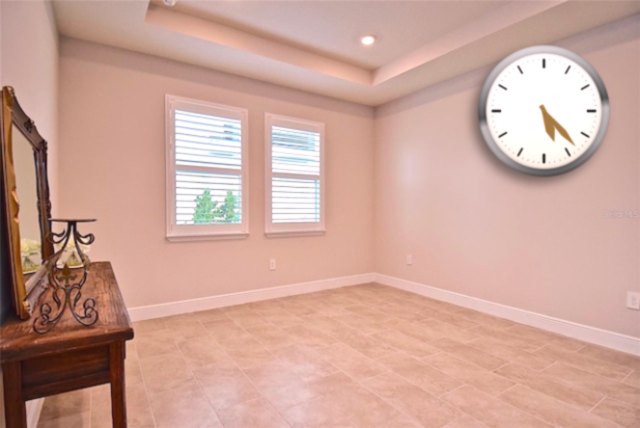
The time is **5:23**
